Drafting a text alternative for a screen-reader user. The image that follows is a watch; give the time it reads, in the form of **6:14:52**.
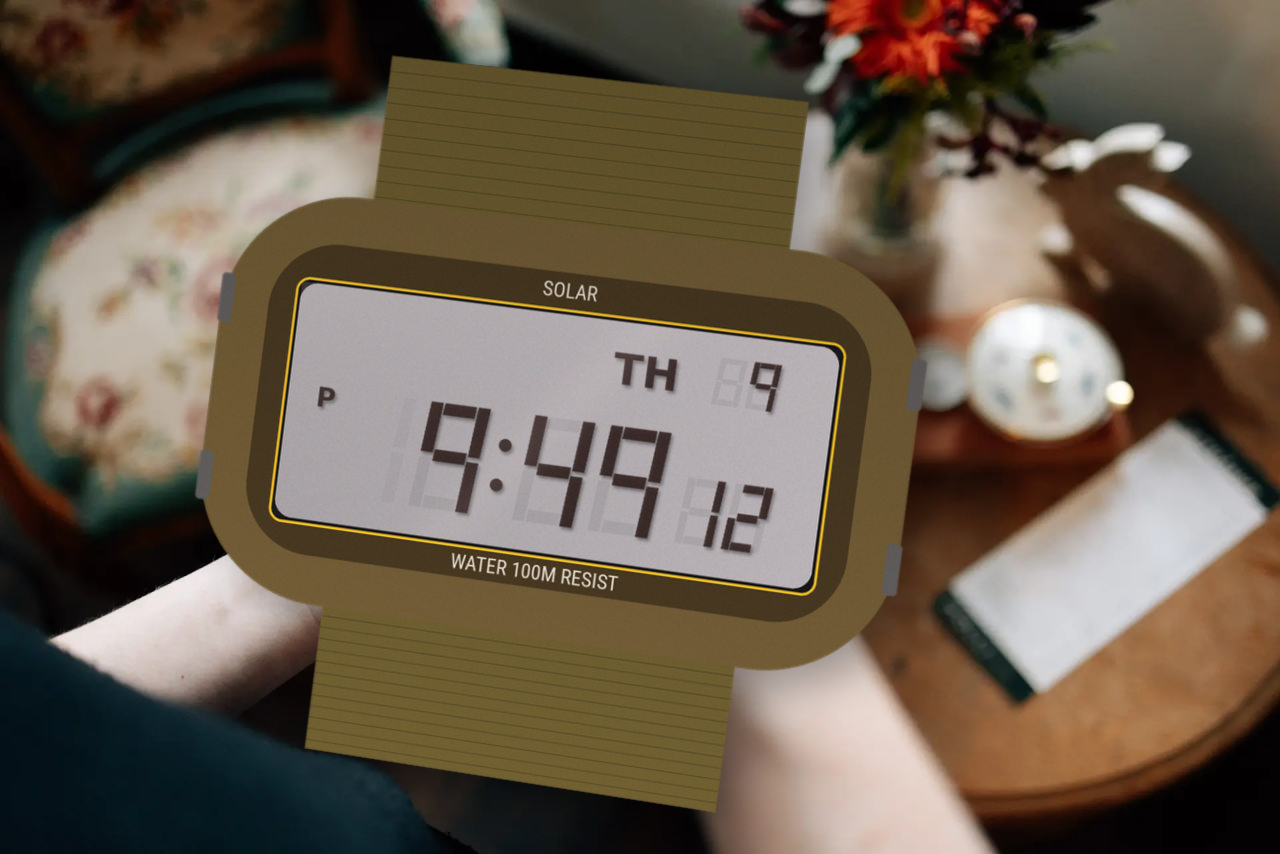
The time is **9:49:12**
